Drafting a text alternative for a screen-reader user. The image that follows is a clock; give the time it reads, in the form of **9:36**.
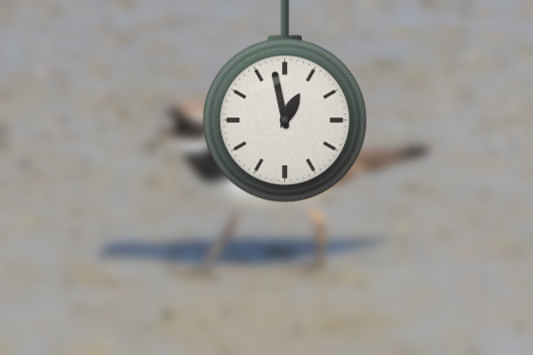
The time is **12:58**
